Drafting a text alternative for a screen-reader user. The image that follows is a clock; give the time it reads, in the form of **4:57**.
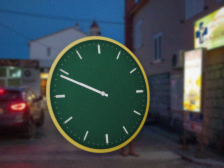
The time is **9:49**
